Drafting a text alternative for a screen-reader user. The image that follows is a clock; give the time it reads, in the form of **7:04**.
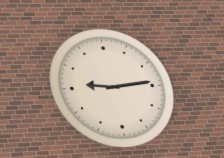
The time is **9:14**
